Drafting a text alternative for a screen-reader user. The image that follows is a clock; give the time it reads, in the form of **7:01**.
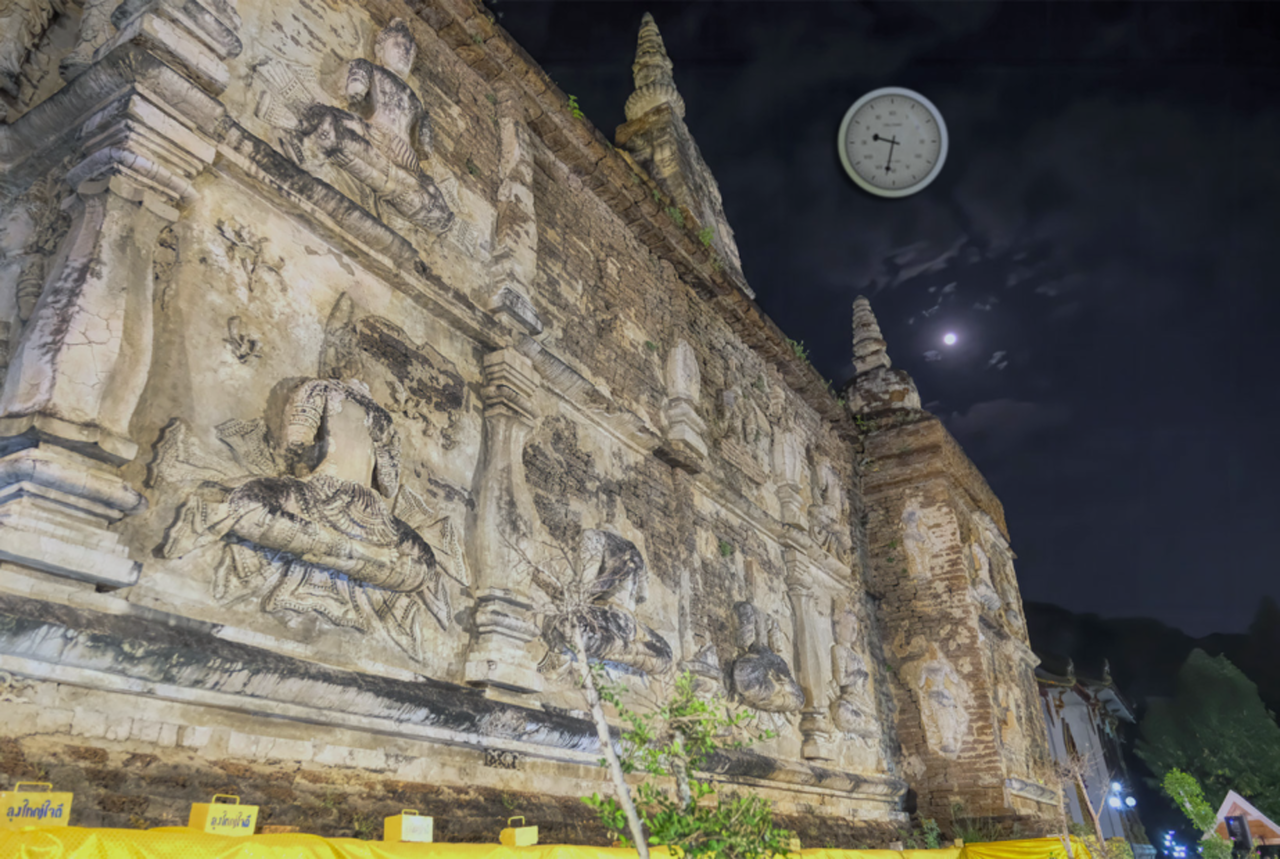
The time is **9:32**
